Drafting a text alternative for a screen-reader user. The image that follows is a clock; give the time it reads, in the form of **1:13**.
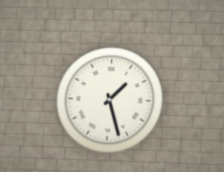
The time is **1:27**
